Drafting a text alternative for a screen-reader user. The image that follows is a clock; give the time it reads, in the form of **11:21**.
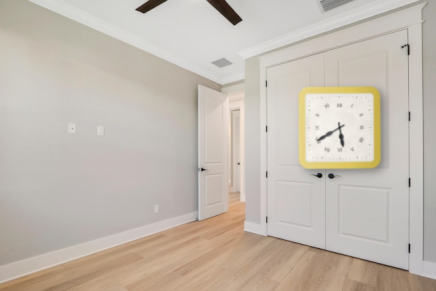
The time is **5:40**
